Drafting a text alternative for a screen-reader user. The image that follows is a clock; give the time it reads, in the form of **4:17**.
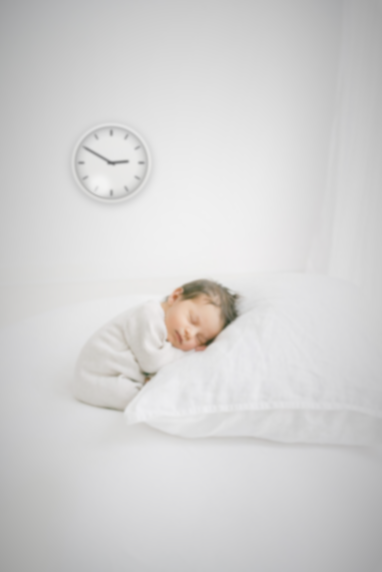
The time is **2:50**
